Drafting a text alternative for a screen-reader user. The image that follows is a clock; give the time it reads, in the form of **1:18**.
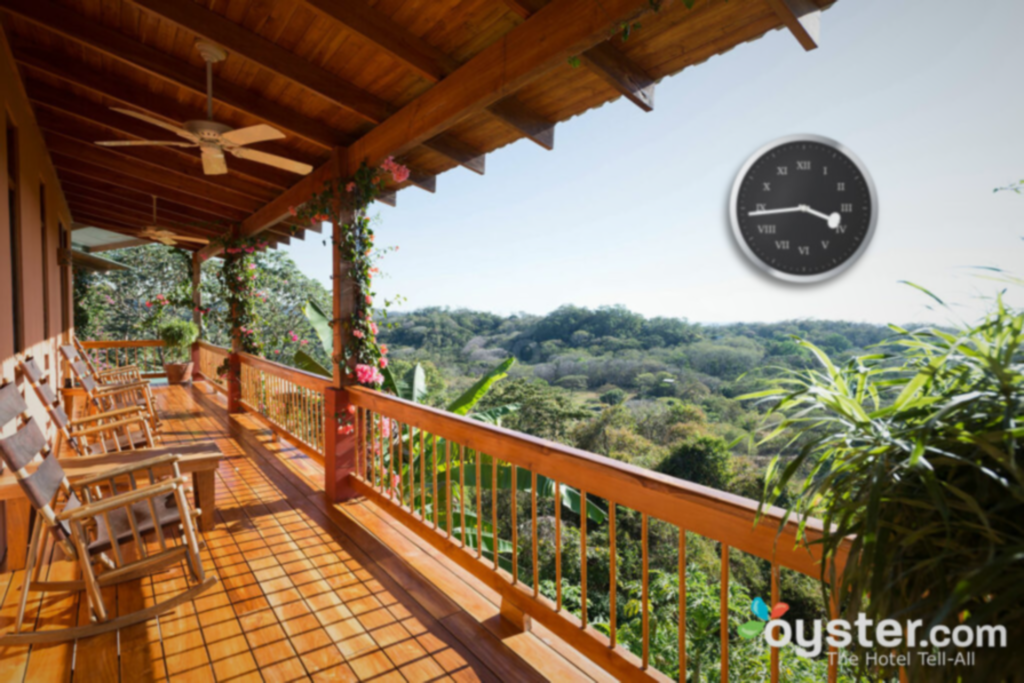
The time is **3:44**
